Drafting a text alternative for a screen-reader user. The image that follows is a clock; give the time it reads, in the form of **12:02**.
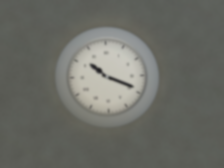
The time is **10:19**
